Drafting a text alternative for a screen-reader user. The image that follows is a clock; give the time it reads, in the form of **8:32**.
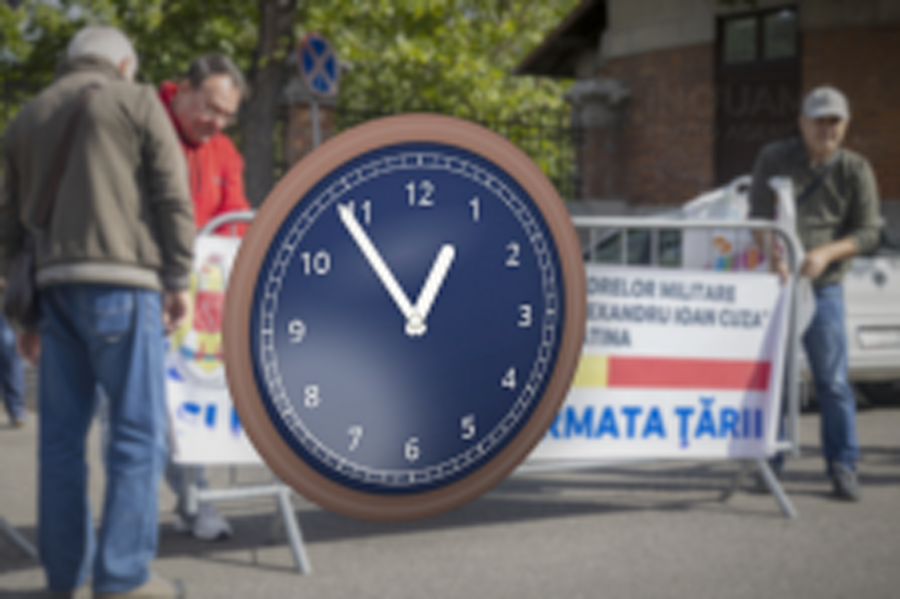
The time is **12:54**
